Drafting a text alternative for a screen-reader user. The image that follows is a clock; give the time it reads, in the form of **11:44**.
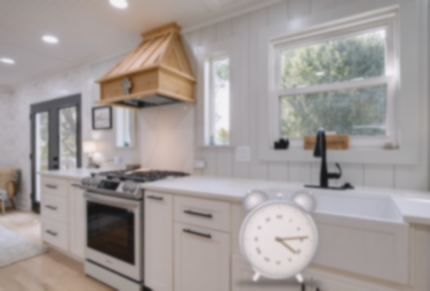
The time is **4:14**
